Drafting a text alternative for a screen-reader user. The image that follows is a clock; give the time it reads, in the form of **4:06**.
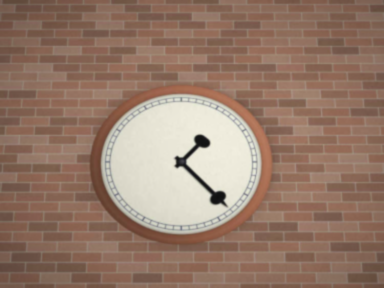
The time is **1:23**
